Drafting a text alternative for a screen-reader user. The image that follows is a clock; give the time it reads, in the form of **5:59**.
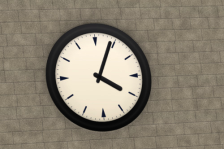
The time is **4:04**
